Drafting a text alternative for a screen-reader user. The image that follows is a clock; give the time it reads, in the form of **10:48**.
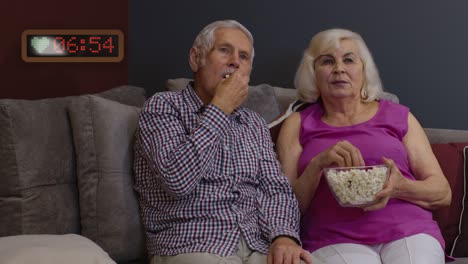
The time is **6:54**
